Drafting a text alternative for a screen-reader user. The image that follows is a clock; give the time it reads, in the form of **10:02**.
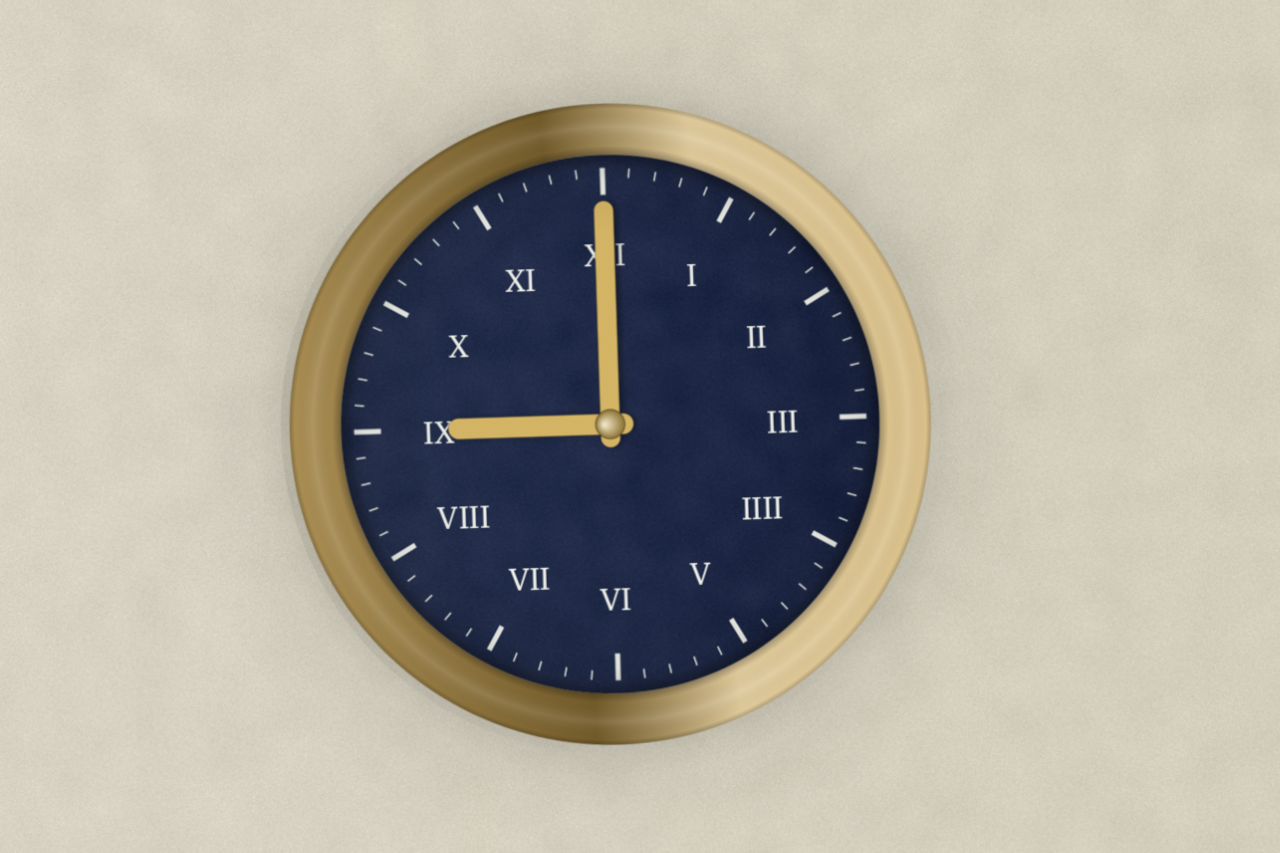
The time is **9:00**
